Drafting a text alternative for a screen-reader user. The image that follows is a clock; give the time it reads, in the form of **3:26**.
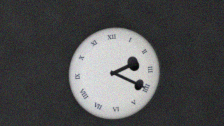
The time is **2:20**
